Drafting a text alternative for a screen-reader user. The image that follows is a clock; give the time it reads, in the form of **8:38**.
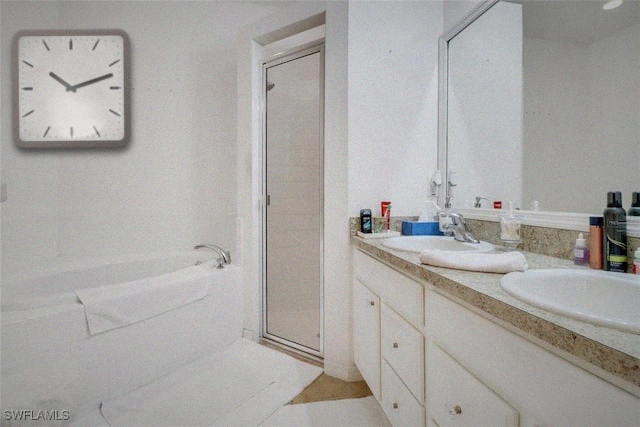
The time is **10:12**
